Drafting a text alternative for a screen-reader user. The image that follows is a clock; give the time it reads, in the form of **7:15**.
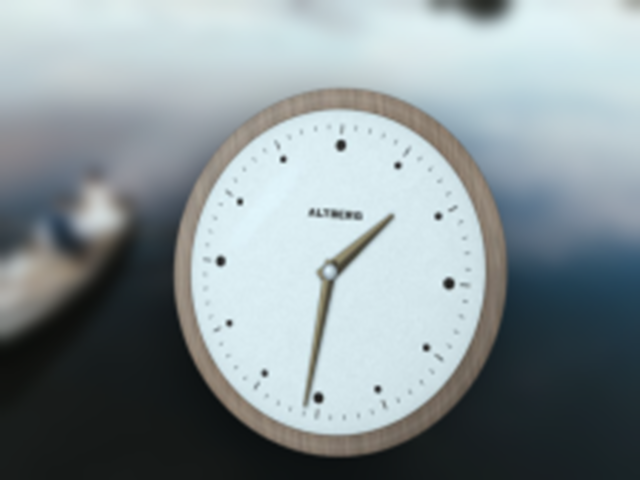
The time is **1:31**
